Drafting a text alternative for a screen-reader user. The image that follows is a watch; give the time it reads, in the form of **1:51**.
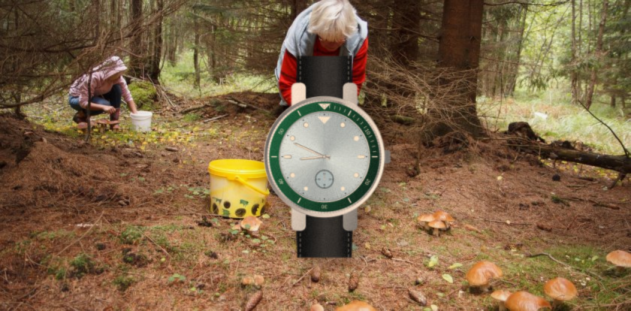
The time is **8:49**
